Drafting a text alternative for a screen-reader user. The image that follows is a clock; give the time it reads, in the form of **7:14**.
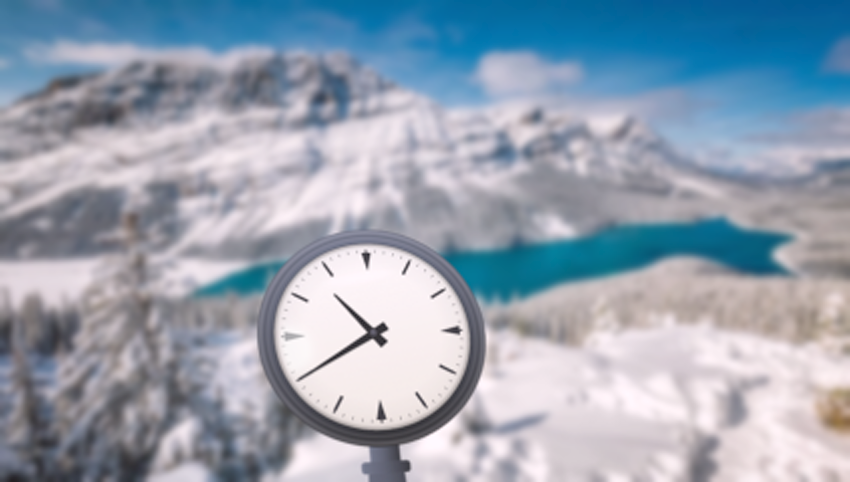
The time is **10:40**
